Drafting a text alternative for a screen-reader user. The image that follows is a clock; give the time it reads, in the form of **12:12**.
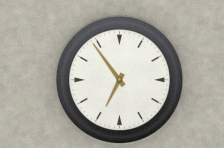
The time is **6:54**
